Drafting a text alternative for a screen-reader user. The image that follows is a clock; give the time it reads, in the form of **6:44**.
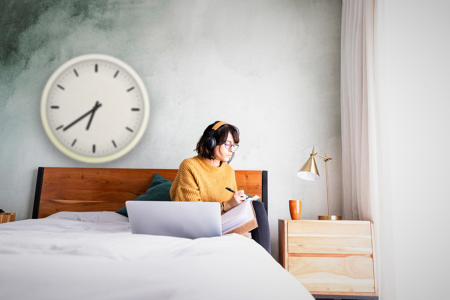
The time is **6:39**
